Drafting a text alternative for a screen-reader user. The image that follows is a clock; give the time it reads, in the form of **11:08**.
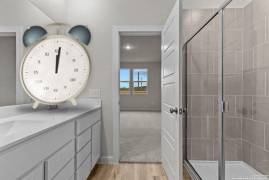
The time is **12:01**
